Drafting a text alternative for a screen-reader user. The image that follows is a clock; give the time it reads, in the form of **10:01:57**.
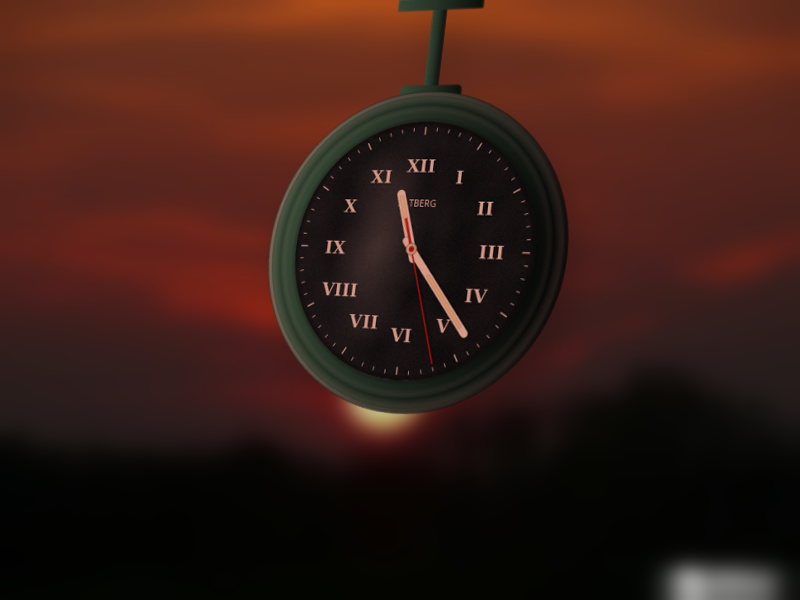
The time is **11:23:27**
